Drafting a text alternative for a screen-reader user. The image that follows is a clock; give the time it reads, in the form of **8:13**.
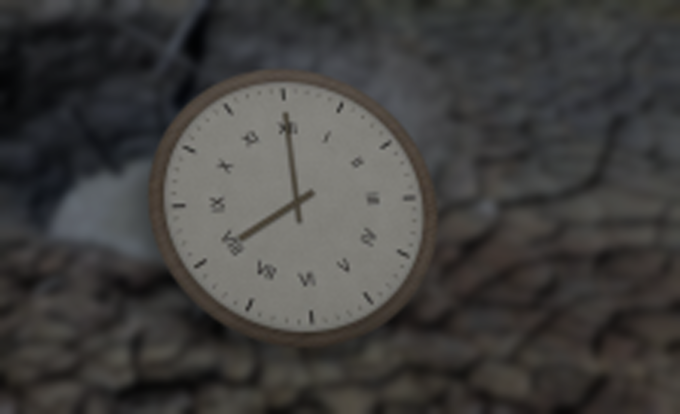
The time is **8:00**
